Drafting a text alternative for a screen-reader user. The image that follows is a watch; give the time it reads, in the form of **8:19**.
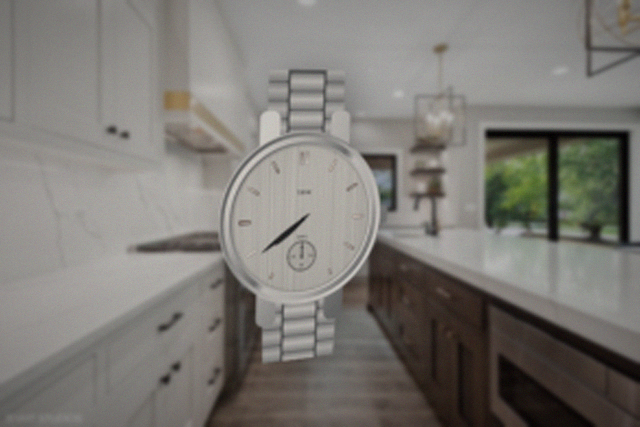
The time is **7:39**
